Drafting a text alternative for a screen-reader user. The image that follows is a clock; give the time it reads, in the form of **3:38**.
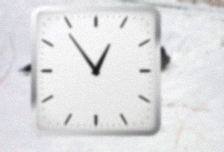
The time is **12:54**
